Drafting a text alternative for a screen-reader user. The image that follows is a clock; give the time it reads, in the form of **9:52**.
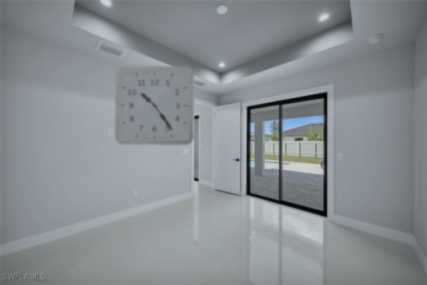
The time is **10:24**
